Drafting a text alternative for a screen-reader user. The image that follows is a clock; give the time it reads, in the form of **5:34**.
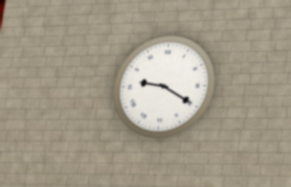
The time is **9:20**
